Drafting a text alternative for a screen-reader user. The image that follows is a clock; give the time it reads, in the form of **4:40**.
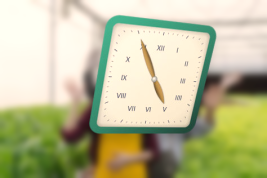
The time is **4:55**
